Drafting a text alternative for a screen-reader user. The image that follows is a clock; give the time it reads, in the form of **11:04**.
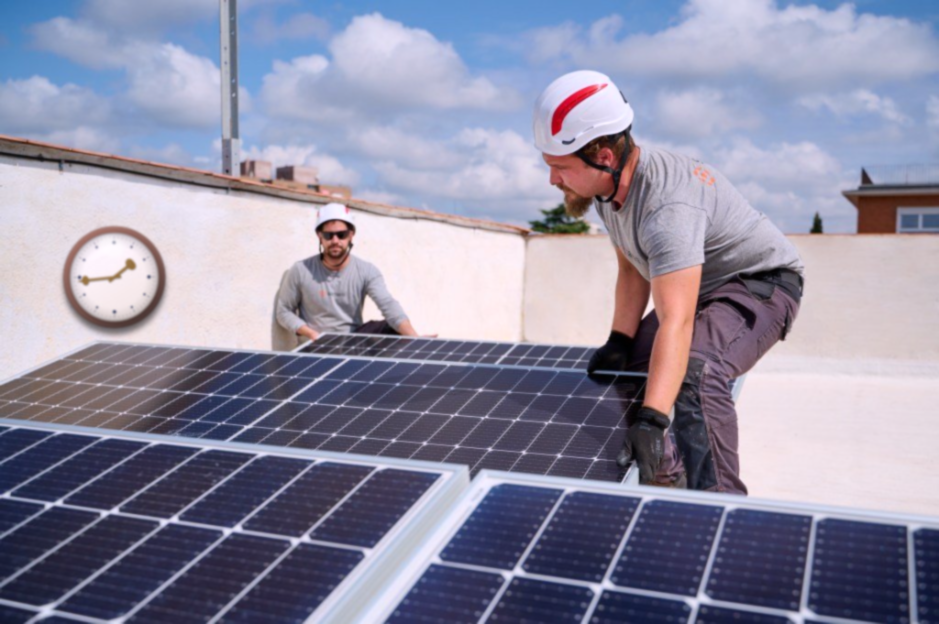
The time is **1:44**
